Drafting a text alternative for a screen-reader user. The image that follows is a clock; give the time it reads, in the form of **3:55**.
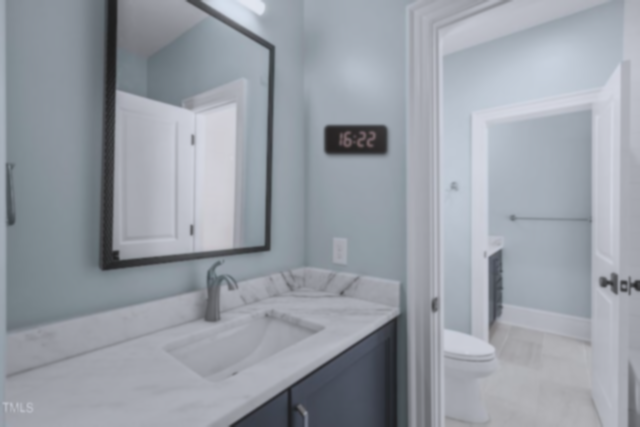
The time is **16:22**
